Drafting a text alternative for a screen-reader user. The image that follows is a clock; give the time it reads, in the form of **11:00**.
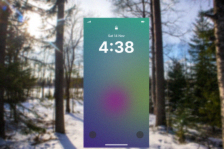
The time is **4:38**
